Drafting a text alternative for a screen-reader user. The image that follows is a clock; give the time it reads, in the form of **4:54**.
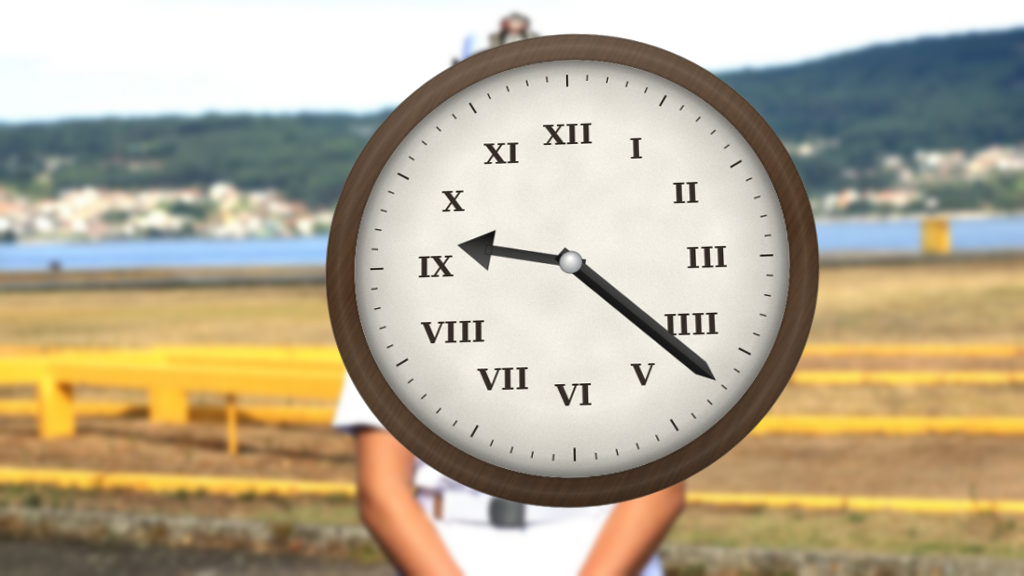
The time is **9:22**
